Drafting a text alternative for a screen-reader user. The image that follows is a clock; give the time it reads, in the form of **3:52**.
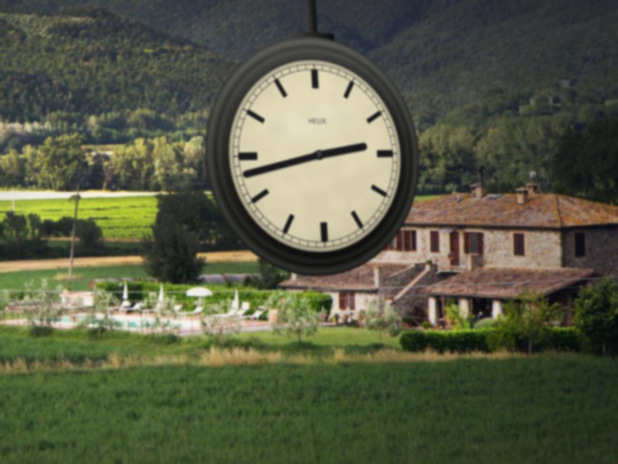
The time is **2:43**
